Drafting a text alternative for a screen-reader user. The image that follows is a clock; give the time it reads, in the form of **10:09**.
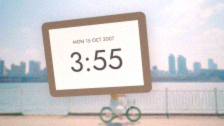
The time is **3:55**
